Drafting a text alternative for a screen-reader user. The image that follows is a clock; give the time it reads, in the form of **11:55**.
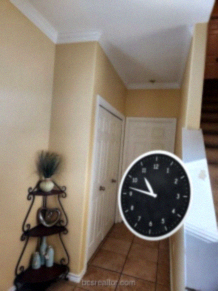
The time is **10:47**
